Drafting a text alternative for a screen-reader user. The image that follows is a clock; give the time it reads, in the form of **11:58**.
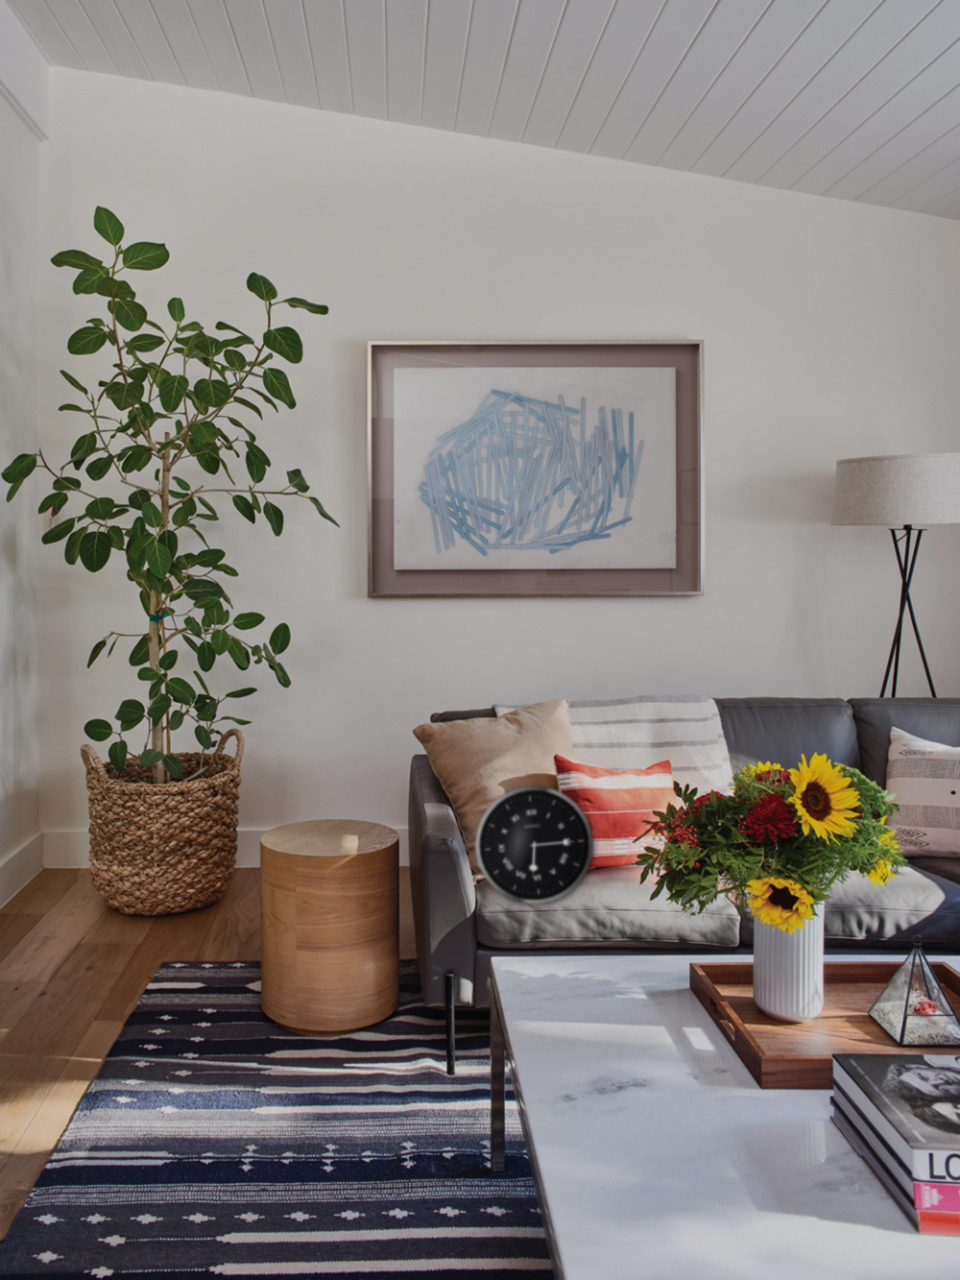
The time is **6:15**
